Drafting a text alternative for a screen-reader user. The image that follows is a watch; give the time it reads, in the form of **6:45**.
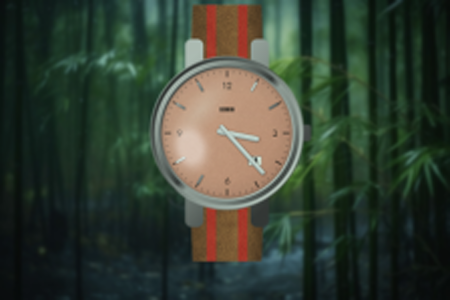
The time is **3:23**
